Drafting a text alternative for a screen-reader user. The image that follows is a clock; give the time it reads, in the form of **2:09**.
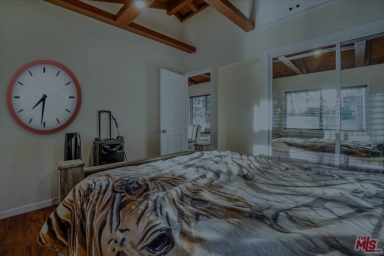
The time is **7:31**
